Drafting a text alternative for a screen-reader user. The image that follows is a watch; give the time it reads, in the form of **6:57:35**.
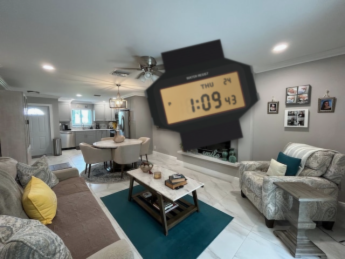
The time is **1:09:43**
